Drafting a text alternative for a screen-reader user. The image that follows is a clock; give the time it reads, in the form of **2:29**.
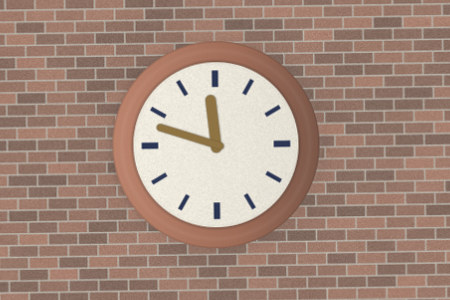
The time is **11:48**
